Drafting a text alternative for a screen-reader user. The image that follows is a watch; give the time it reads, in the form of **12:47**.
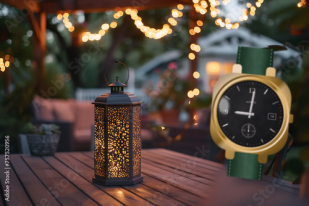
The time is **9:01**
